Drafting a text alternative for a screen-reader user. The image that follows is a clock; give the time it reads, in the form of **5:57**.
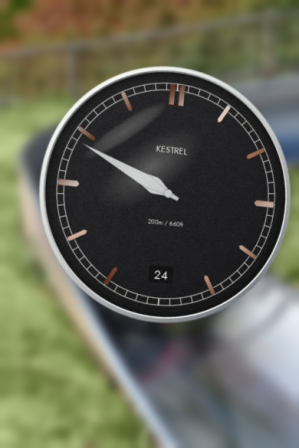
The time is **9:49**
